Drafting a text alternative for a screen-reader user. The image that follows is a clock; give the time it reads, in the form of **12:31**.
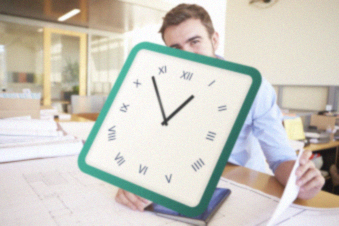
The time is **12:53**
